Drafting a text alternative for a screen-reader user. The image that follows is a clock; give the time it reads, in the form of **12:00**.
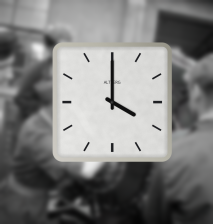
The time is **4:00**
